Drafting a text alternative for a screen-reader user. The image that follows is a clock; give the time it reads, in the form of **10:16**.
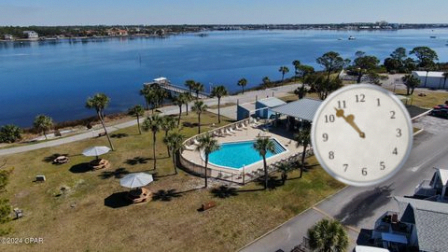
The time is **10:53**
